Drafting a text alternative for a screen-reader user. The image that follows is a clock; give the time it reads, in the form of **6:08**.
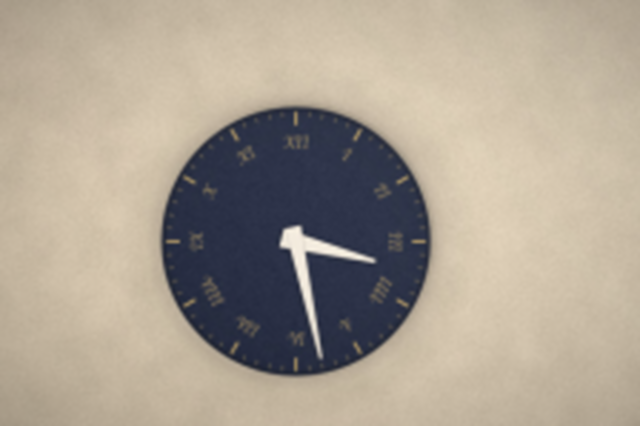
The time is **3:28**
